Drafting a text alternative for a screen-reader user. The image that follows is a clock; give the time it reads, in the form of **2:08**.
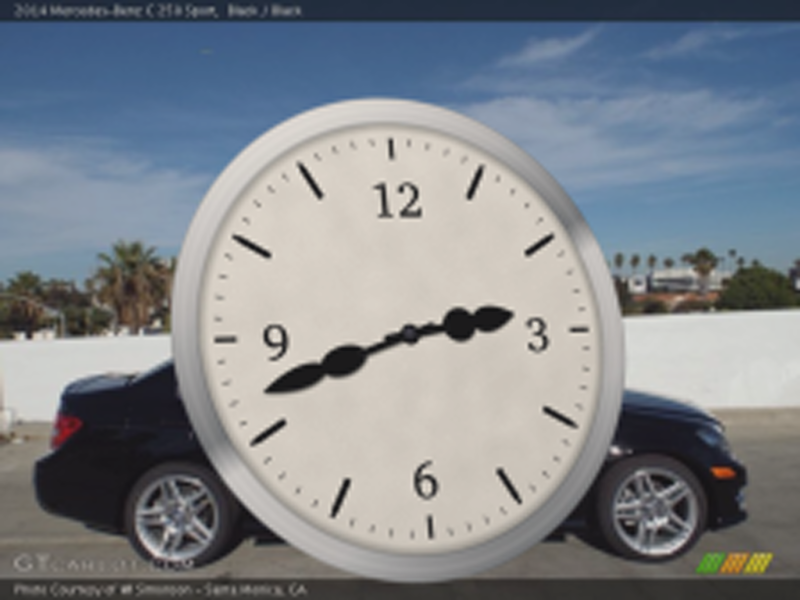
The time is **2:42**
